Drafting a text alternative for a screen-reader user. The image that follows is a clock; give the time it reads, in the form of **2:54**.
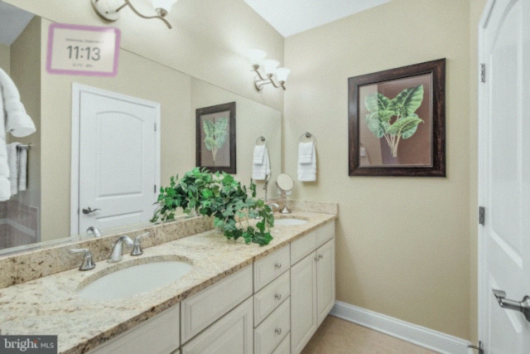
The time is **11:13**
